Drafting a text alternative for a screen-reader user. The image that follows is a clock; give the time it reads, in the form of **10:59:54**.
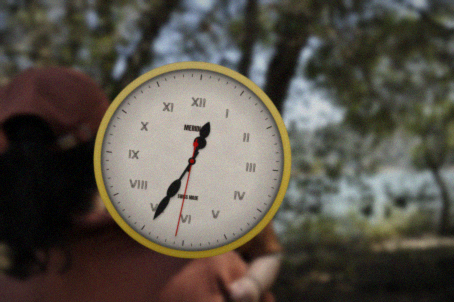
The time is **12:34:31**
